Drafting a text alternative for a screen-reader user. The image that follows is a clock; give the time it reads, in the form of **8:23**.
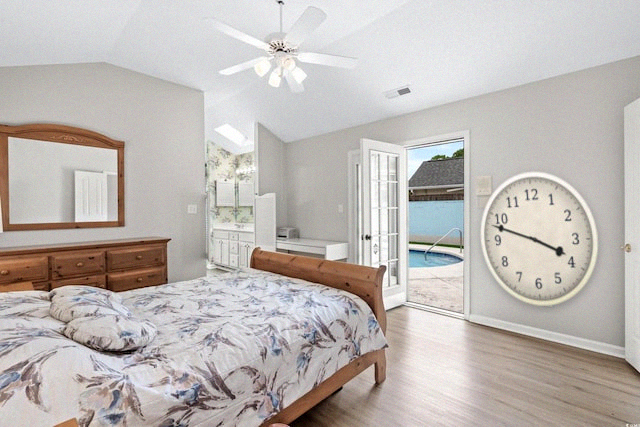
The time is **3:48**
